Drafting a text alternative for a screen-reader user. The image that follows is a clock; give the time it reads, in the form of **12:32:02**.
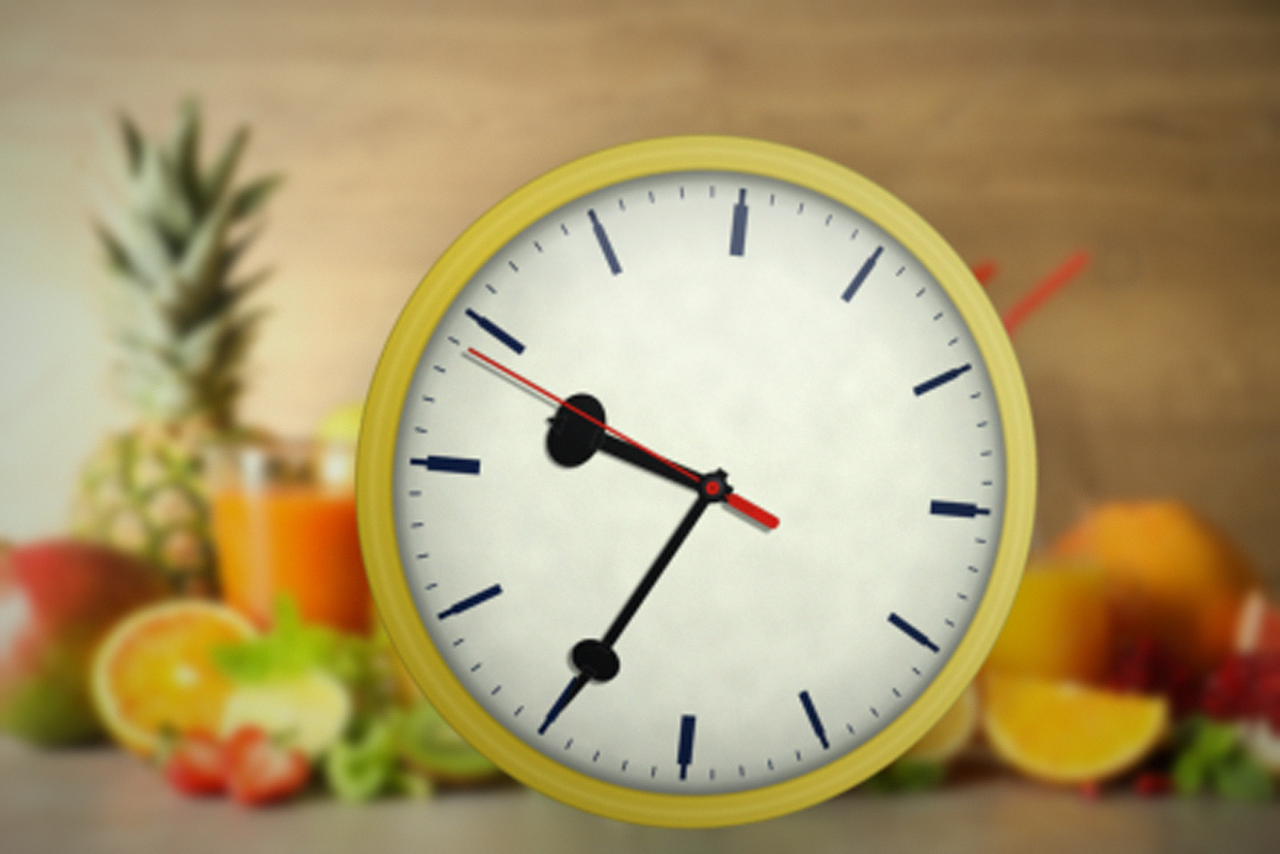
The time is **9:34:49**
